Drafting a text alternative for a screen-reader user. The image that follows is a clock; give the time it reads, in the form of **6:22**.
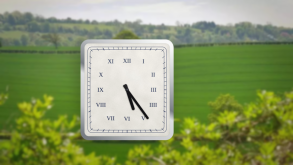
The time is **5:24**
